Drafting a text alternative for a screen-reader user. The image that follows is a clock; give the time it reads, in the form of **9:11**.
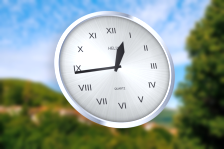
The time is **12:44**
